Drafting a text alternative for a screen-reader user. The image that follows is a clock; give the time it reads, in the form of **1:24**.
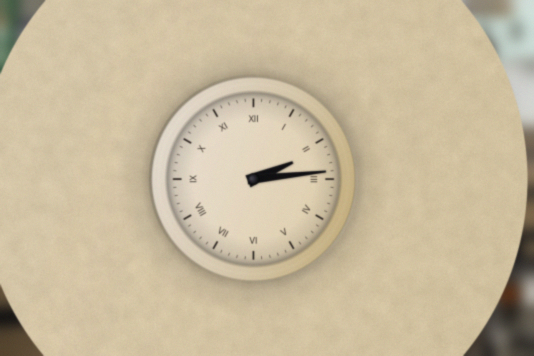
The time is **2:14**
